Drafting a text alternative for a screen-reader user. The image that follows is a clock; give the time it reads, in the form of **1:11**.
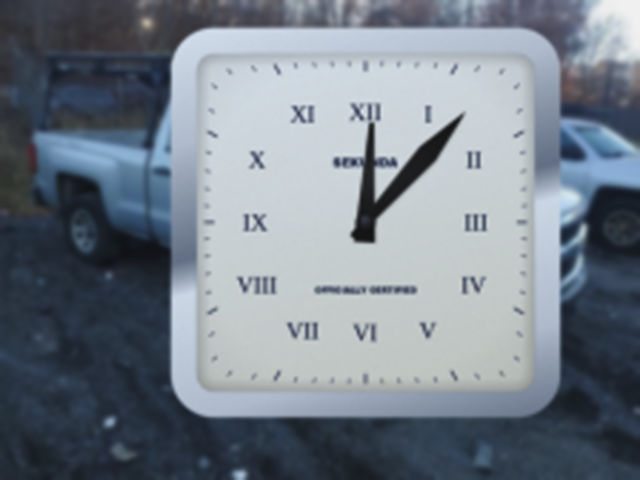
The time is **12:07**
